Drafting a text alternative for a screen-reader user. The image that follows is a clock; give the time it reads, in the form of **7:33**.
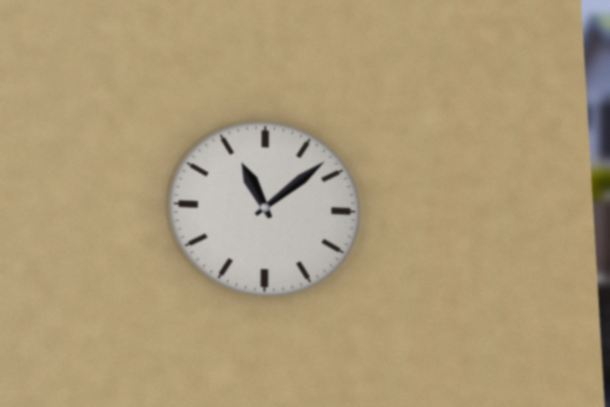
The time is **11:08**
